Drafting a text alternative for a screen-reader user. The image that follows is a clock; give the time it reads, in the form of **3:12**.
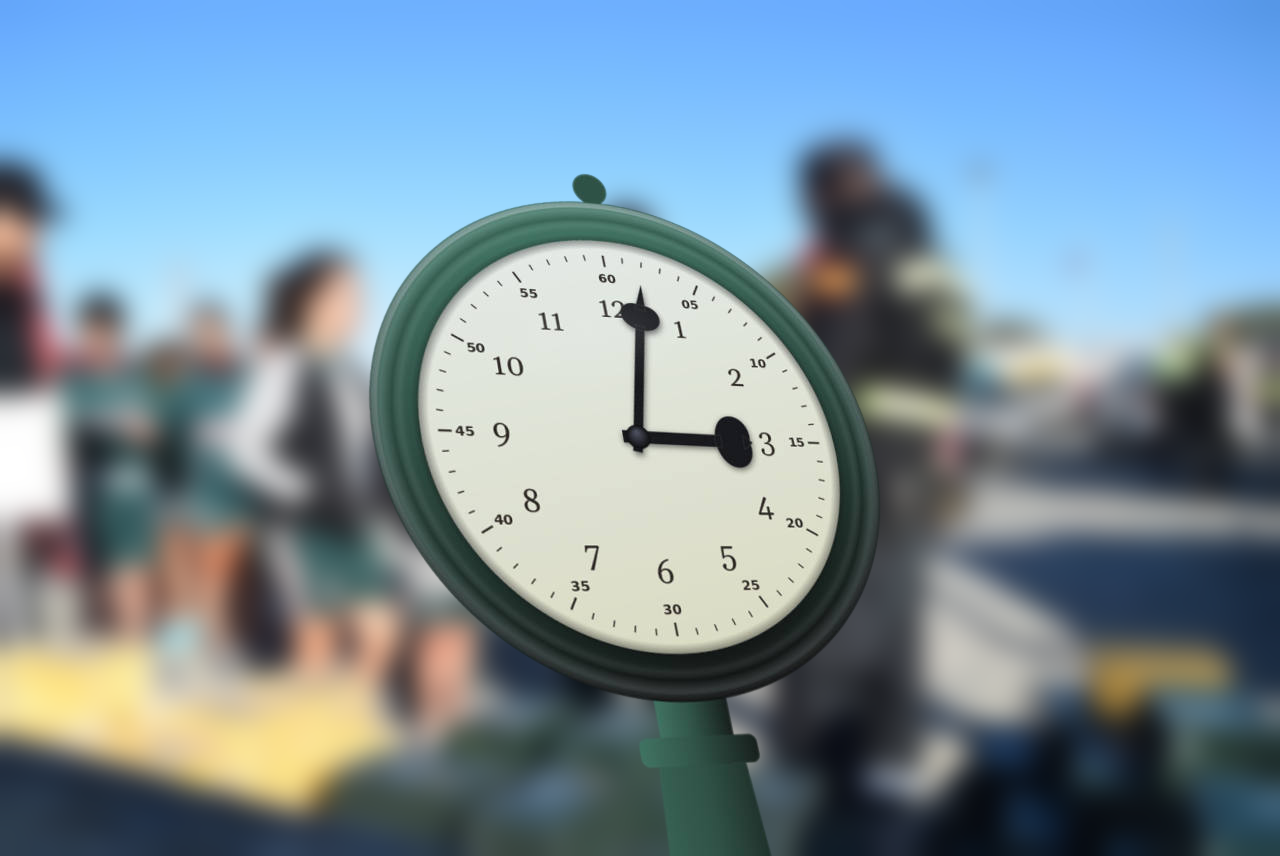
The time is **3:02**
